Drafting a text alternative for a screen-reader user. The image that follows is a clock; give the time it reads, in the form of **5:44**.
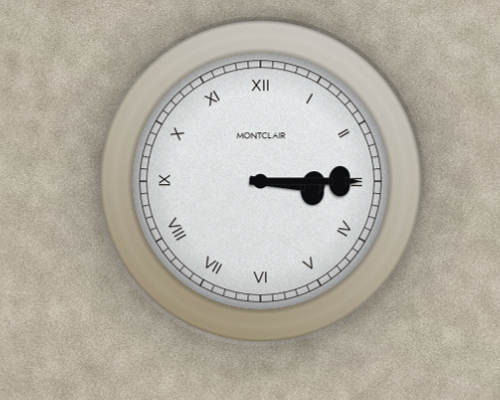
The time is **3:15**
